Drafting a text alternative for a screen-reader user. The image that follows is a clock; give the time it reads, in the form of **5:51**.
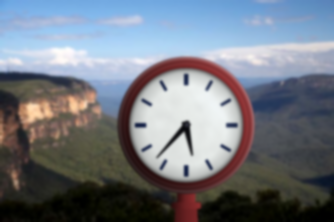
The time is **5:37**
